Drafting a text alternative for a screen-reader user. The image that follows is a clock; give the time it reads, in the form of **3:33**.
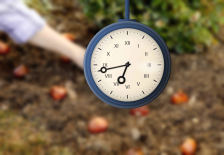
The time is **6:43**
